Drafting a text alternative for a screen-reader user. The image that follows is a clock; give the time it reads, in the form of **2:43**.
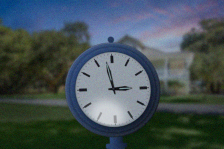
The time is **2:58**
